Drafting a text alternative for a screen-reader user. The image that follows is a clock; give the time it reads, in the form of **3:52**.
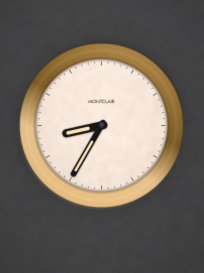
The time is **8:35**
